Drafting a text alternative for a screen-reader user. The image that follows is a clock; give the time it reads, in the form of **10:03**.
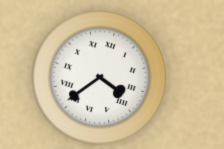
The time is **3:36**
